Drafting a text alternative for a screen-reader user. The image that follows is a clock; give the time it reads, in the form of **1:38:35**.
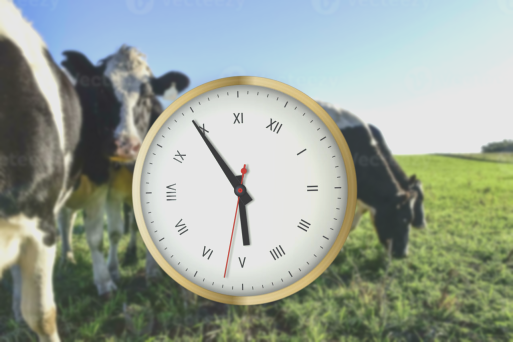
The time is **4:49:27**
